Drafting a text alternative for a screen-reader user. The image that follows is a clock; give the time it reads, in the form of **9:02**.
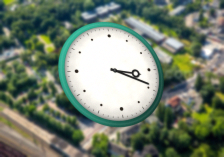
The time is **3:19**
